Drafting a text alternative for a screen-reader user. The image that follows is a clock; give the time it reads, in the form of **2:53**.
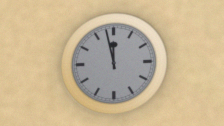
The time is **11:58**
